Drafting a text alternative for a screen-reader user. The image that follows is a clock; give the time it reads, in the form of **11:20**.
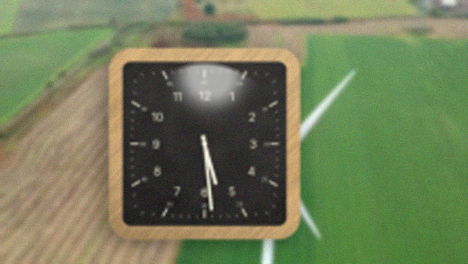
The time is **5:29**
